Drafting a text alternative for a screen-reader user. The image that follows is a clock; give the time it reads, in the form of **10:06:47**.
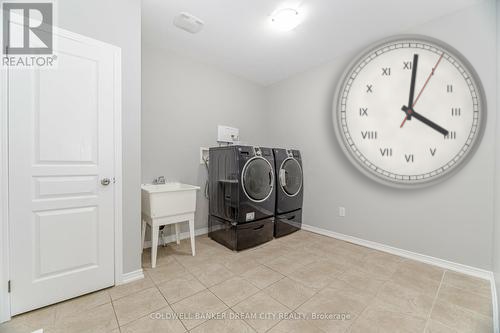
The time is **4:01:05**
